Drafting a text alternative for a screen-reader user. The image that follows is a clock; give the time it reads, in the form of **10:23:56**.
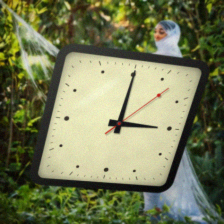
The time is **3:00:07**
